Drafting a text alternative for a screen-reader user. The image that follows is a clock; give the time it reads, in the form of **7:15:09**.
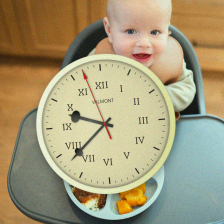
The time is **9:37:57**
